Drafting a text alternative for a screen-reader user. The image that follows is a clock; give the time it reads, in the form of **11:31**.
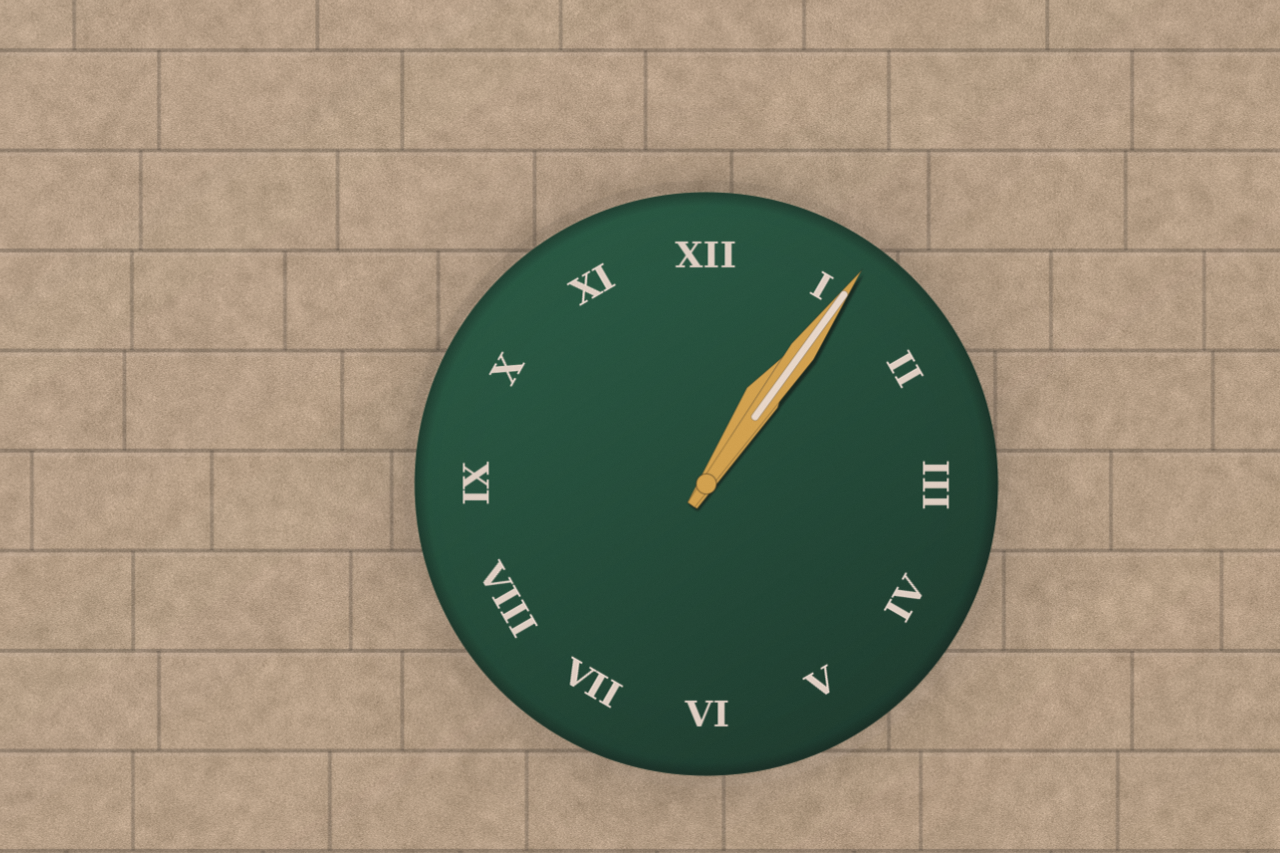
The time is **1:06**
